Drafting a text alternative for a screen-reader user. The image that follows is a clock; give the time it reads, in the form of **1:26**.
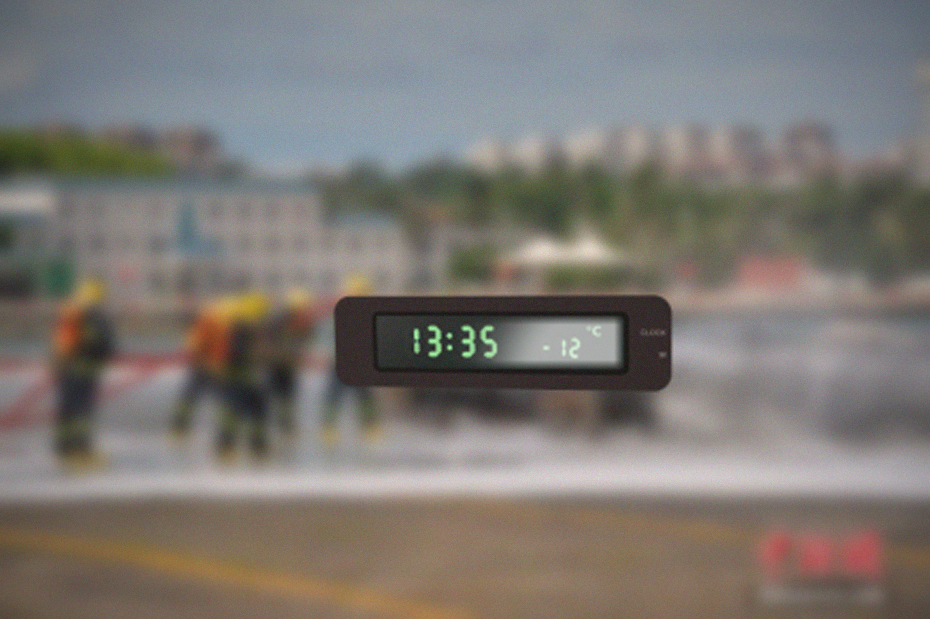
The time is **13:35**
